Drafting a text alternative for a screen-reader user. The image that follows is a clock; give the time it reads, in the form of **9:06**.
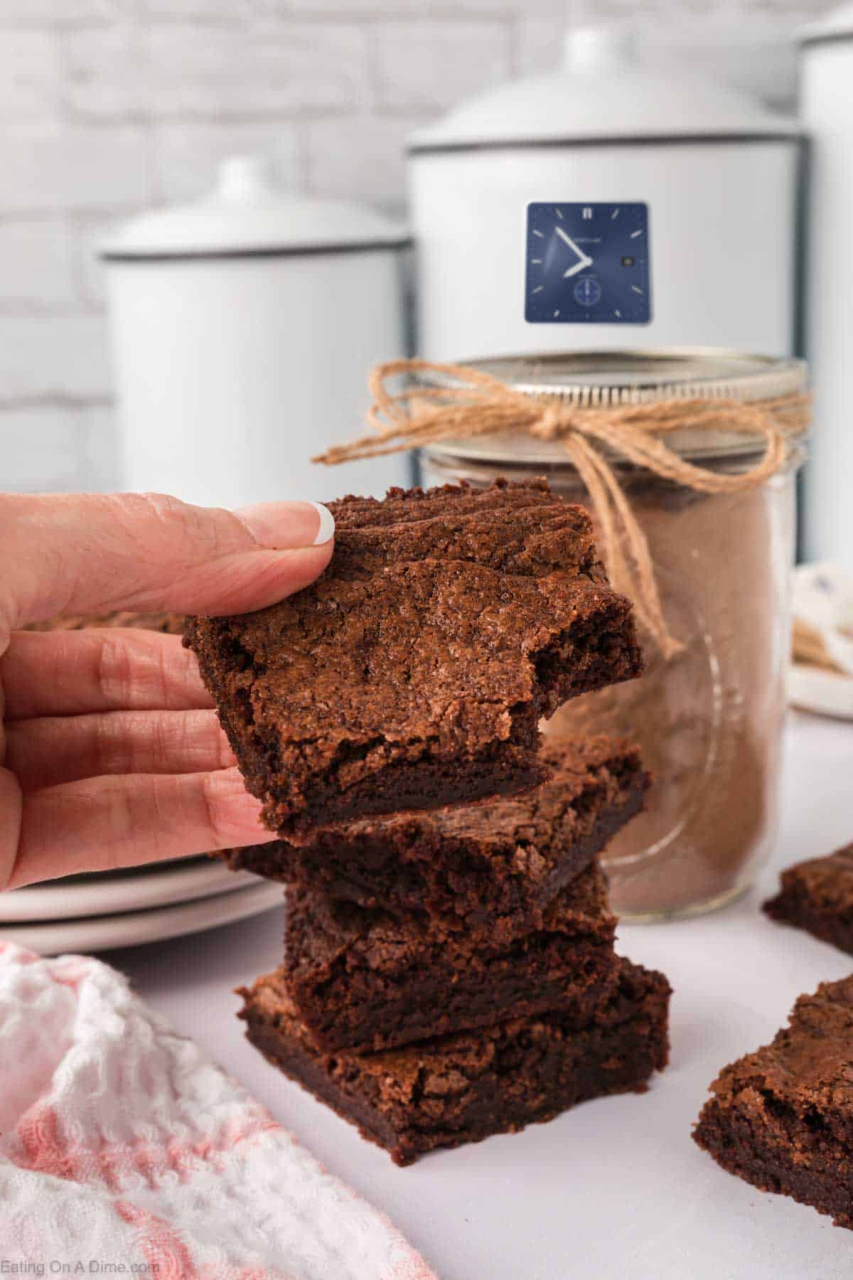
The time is **7:53**
